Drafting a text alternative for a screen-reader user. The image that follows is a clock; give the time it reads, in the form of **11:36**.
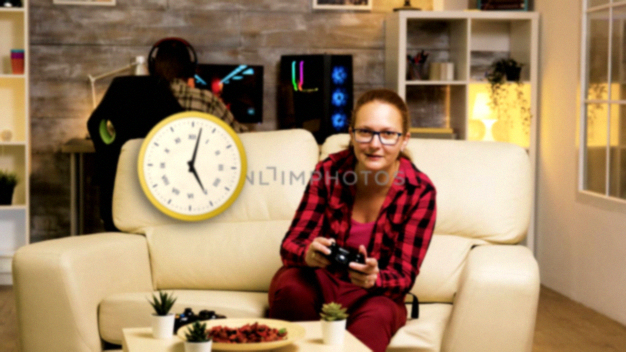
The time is **5:02**
